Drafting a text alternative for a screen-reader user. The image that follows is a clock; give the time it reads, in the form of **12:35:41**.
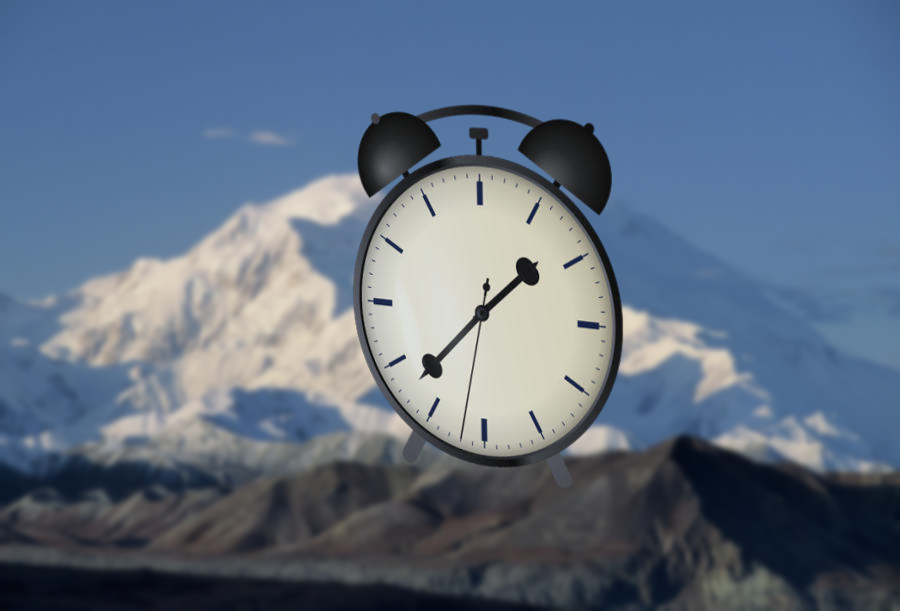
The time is **1:37:32**
